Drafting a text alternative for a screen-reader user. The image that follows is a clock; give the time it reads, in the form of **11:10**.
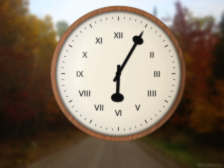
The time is **6:05**
